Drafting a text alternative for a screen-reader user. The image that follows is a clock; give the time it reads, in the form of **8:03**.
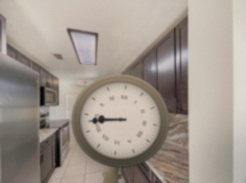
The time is **8:43**
